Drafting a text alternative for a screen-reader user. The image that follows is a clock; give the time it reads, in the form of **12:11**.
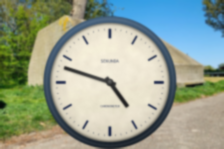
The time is **4:48**
